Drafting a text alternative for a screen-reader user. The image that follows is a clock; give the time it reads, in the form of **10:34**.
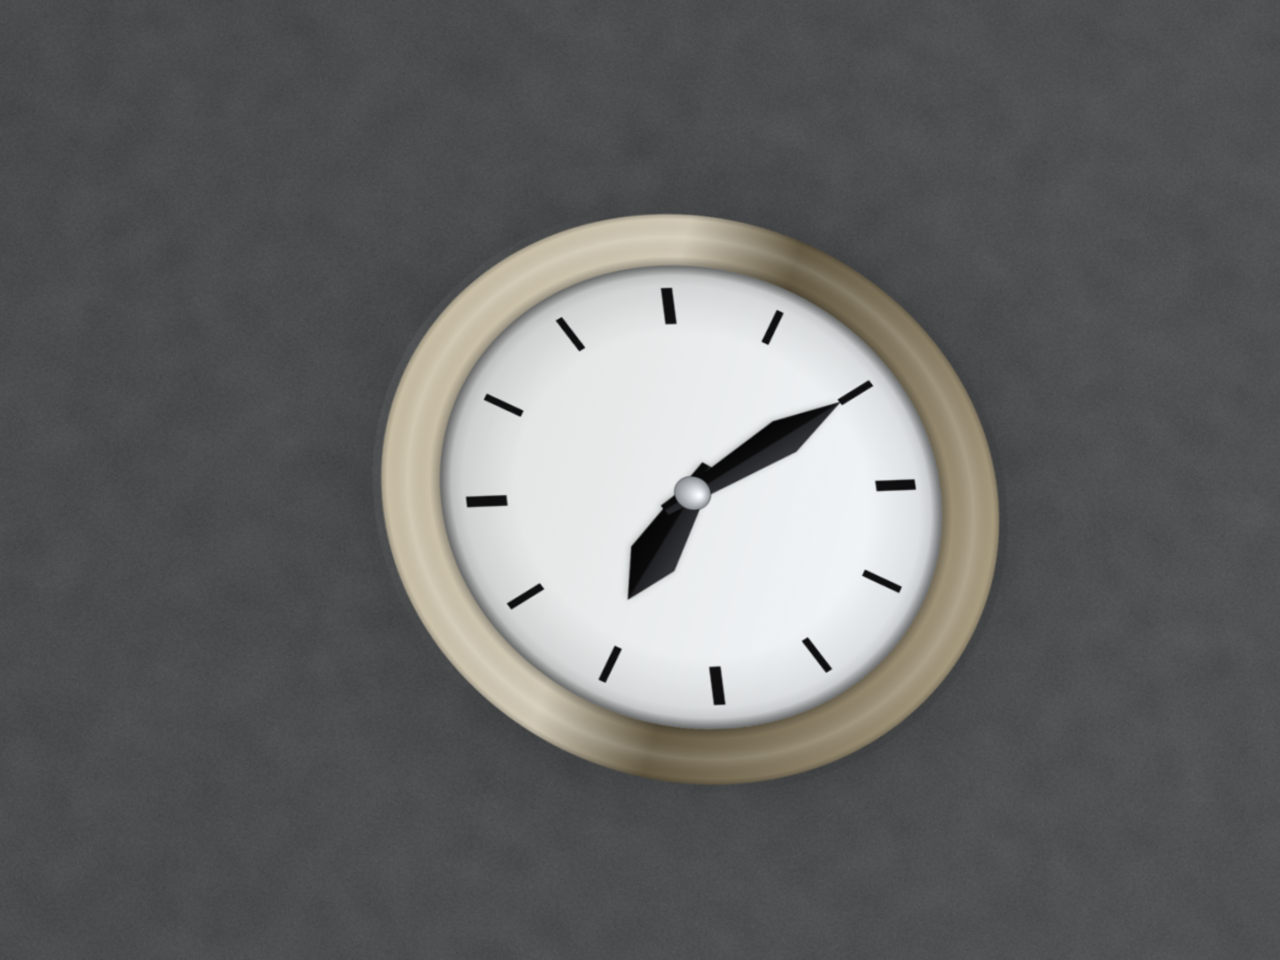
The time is **7:10**
